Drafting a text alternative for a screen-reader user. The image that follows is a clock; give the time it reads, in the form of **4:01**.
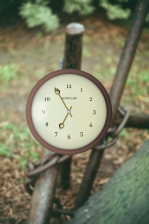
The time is **6:55**
